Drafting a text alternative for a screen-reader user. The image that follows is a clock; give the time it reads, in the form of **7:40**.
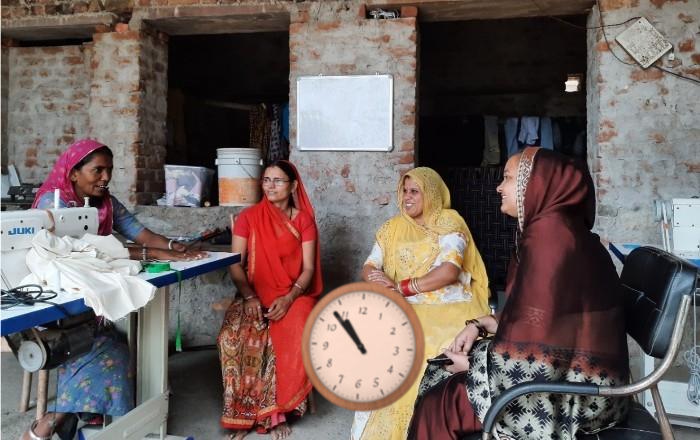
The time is **10:53**
